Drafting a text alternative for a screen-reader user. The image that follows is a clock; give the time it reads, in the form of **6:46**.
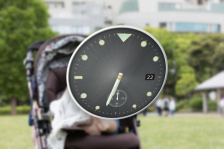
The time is **6:33**
